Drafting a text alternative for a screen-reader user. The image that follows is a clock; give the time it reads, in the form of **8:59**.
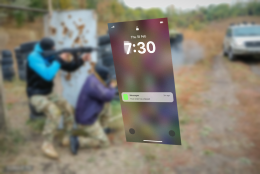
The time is **7:30**
